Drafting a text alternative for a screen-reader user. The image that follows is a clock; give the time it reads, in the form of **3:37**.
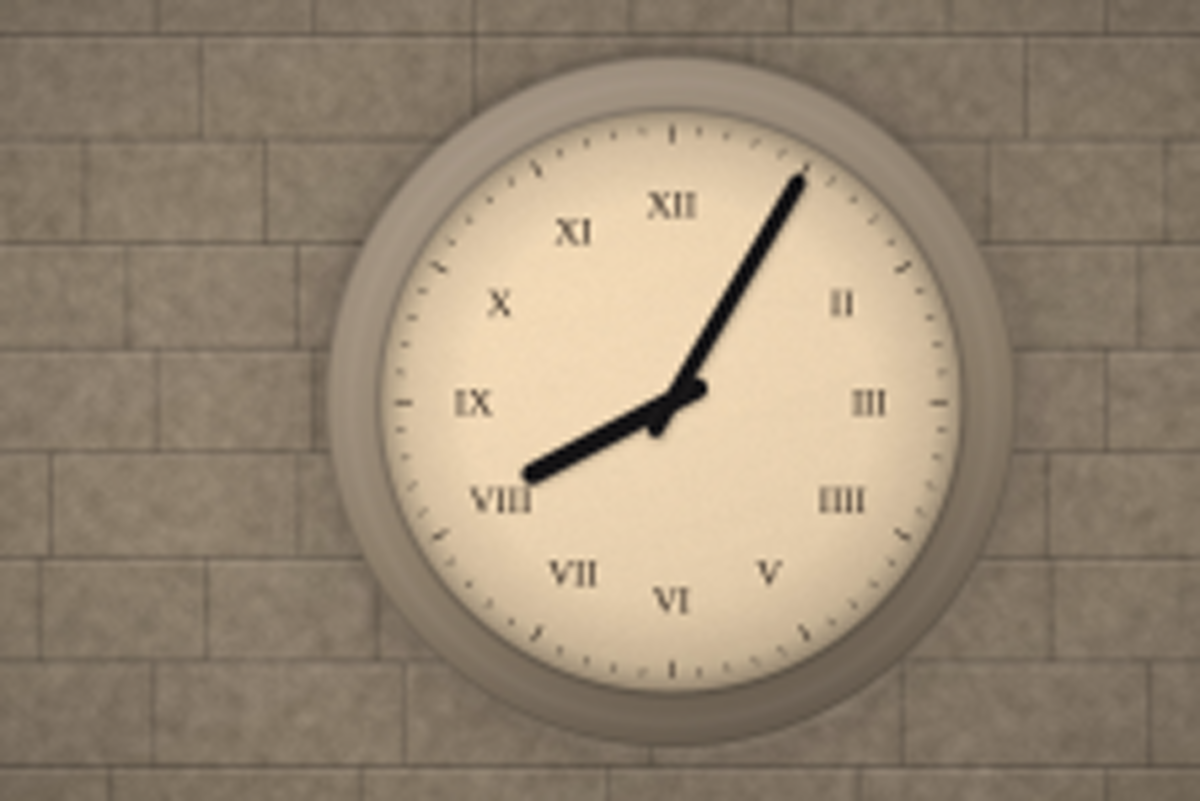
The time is **8:05**
